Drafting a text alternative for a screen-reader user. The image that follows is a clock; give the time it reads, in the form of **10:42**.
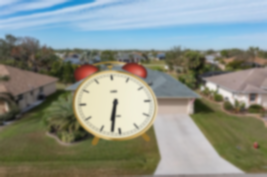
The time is **6:32**
